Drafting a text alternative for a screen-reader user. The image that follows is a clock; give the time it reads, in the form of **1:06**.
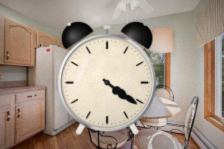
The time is **4:21**
